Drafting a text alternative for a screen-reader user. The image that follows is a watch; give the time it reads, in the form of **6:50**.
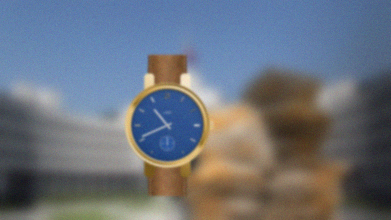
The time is **10:41**
